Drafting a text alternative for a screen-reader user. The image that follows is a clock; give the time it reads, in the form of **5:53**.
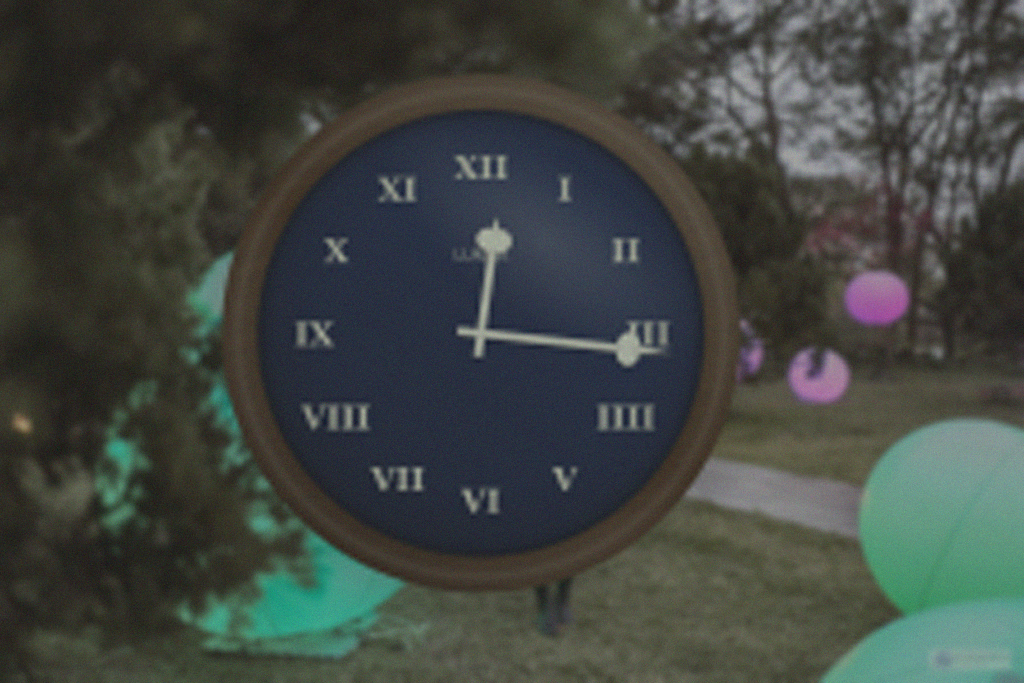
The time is **12:16**
